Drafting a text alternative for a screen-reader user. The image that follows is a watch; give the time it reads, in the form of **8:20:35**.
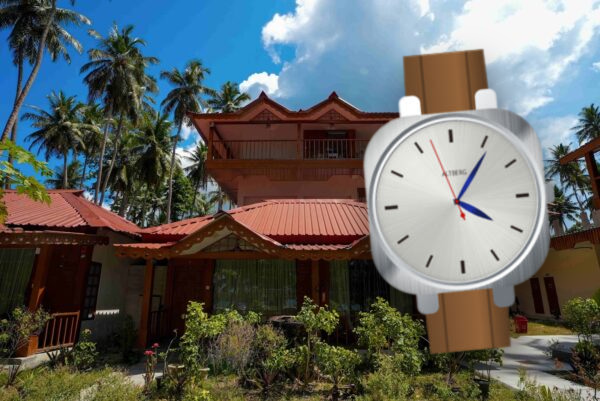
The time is **4:05:57**
